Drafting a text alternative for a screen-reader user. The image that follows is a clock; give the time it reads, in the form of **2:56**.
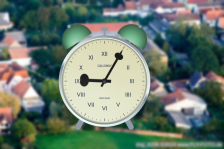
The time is **9:05**
